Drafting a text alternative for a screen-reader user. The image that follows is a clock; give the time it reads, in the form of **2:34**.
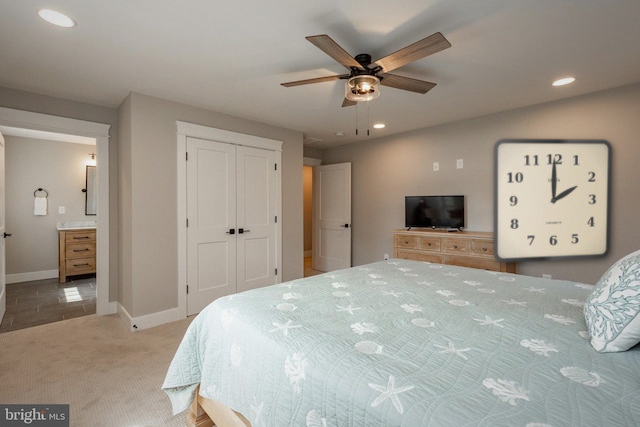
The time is **2:00**
